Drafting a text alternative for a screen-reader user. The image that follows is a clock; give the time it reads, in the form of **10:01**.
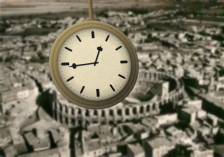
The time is **12:44**
